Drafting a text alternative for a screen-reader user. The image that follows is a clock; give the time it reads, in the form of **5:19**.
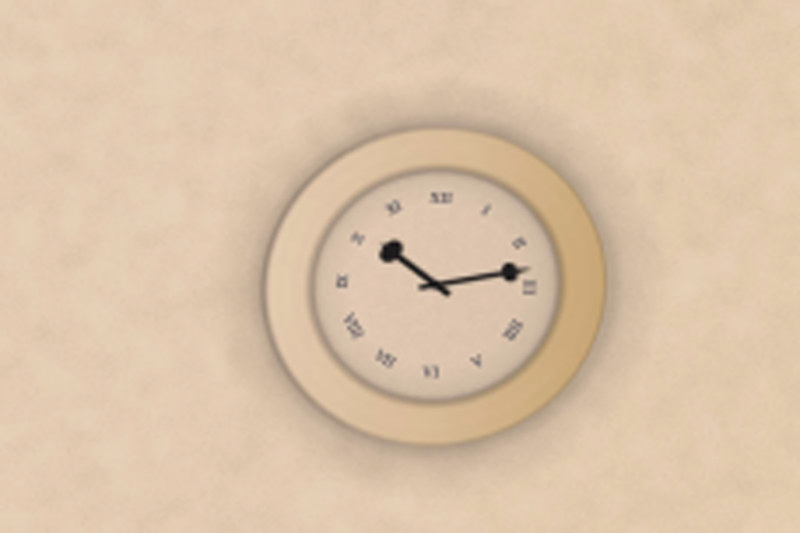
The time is **10:13**
